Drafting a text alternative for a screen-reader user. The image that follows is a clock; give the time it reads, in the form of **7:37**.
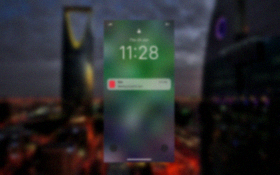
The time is **11:28**
